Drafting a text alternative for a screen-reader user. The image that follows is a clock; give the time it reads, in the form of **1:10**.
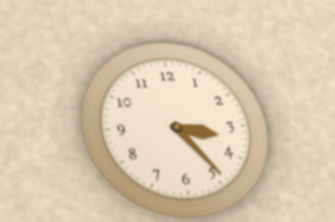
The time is **3:24**
